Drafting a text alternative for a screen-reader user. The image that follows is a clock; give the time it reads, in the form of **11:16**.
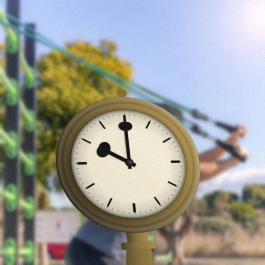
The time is **10:00**
